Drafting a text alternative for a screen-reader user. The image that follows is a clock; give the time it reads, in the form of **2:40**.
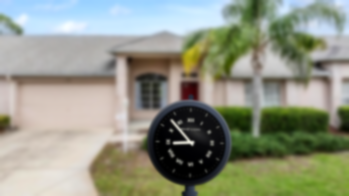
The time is **8:53**
